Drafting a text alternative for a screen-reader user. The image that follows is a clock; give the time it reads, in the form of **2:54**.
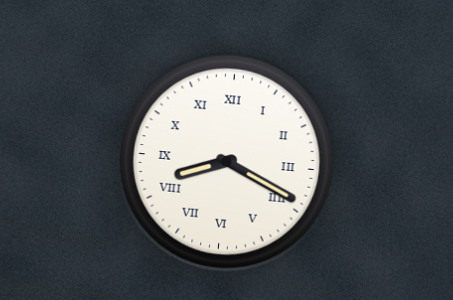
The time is **8:19**
